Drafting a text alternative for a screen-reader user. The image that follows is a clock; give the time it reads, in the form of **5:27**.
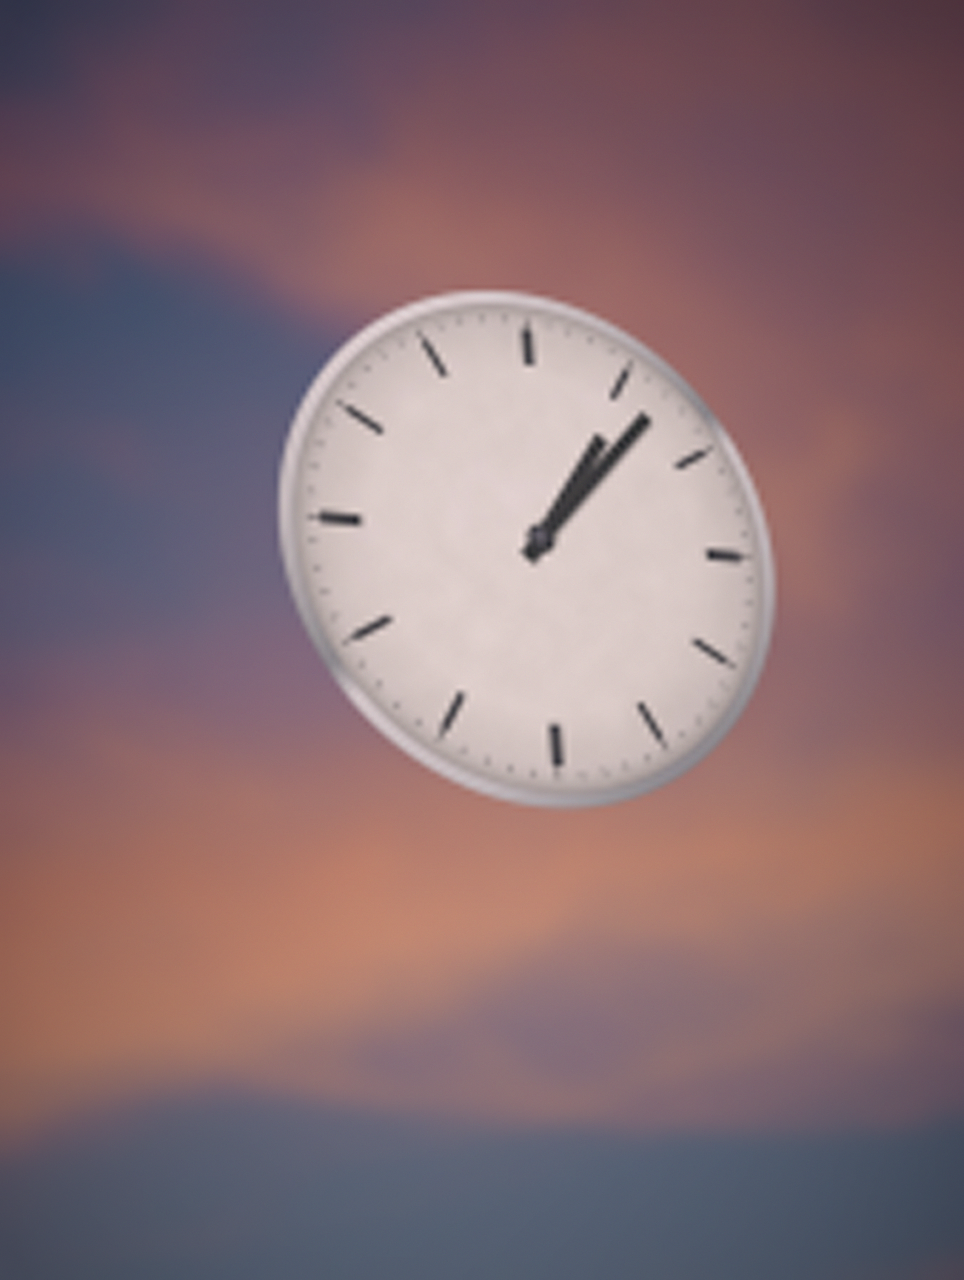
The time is **1:07**
